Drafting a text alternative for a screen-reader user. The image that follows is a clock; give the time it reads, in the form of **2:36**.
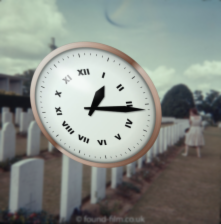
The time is **1:16**
